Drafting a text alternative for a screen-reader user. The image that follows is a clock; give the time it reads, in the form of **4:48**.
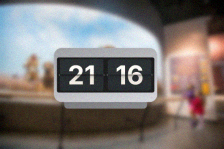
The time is **21:16**
